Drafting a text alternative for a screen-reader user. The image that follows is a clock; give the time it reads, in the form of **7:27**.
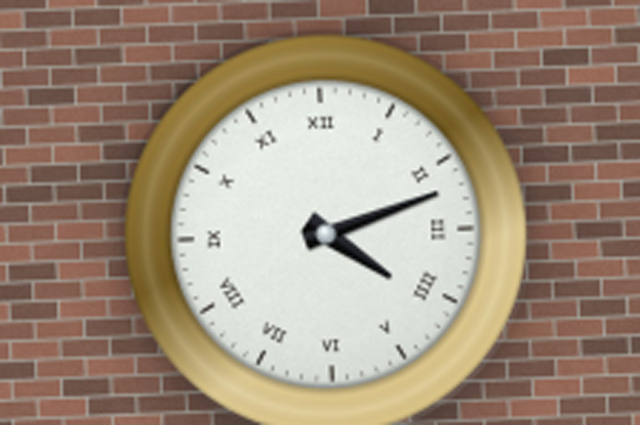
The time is **4:12**
